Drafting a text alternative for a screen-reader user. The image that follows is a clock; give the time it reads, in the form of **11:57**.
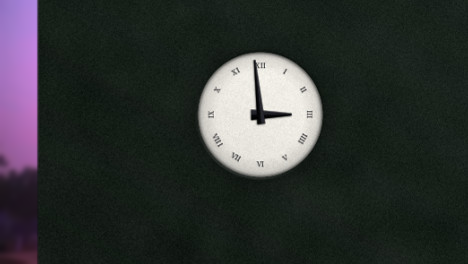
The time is **2:59**
